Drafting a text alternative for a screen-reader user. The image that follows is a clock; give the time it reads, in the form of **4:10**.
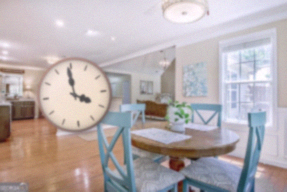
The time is **3:59**
